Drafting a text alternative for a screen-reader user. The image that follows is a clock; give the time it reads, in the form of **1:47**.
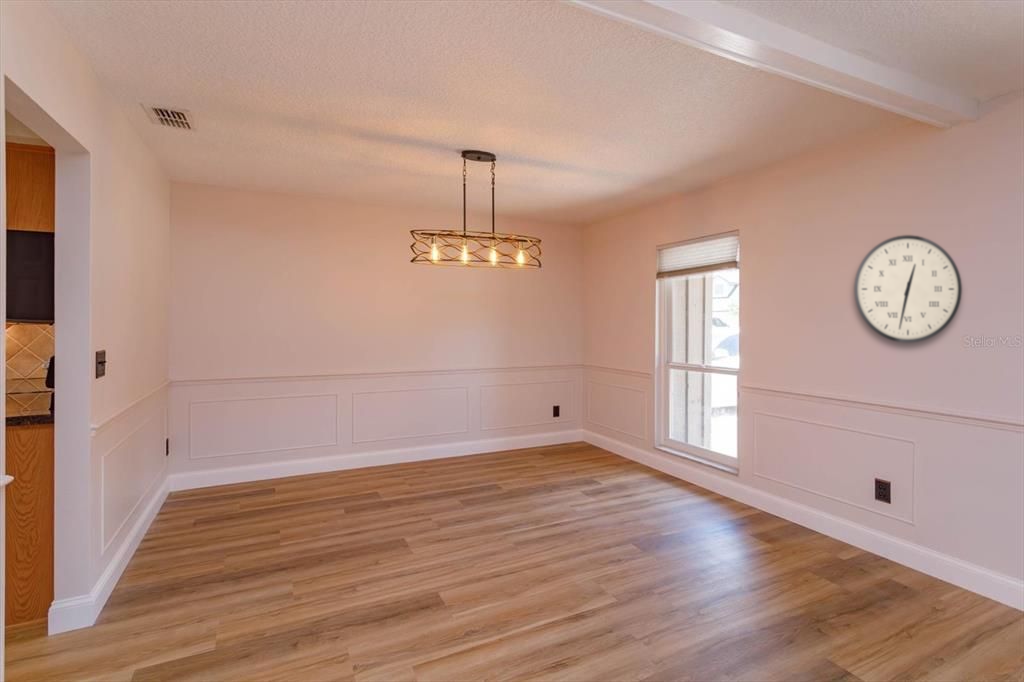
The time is **12:32**
